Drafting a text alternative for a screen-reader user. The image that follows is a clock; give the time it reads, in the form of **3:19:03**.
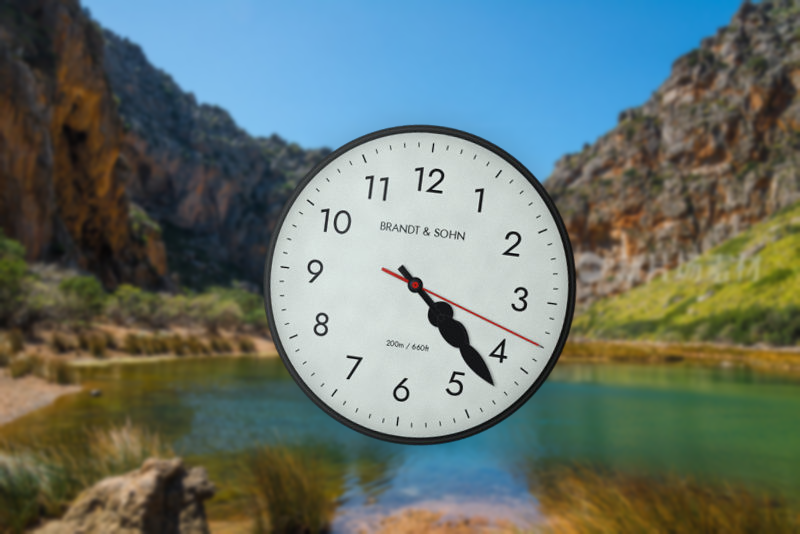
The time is **4:22:18**
